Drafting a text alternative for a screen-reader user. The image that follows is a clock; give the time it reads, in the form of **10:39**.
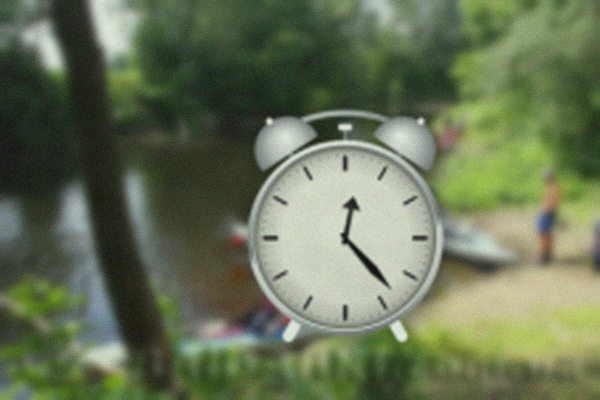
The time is **12:23**
